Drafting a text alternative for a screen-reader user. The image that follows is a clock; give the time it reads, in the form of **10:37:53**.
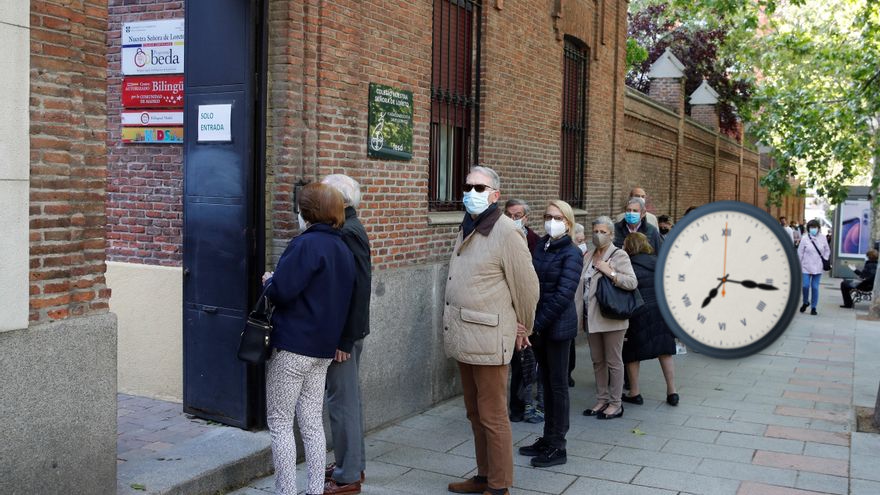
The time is **7:16:00**
